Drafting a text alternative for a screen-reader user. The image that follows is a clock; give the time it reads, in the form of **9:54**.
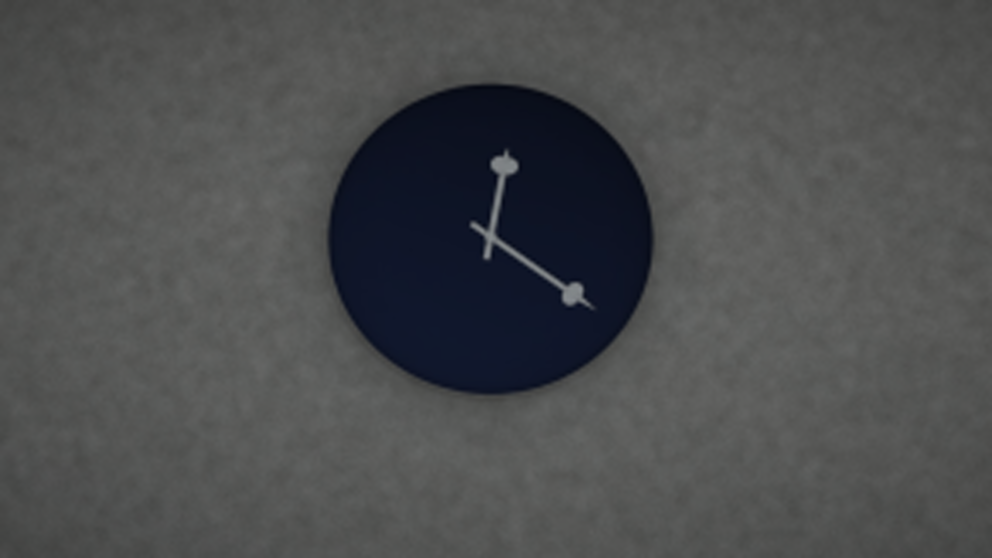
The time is **12:21**
